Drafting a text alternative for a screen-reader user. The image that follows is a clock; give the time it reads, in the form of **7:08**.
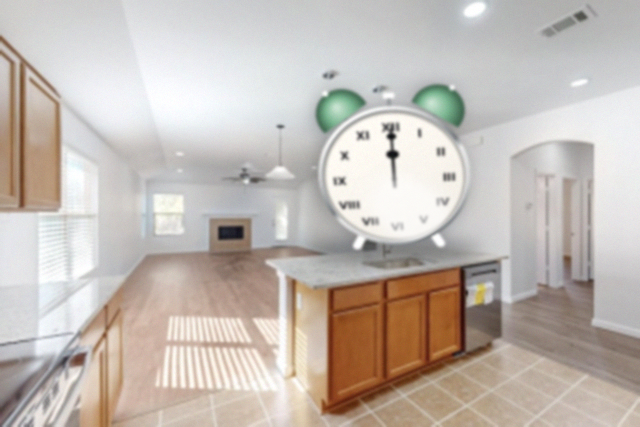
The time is **12:00**
